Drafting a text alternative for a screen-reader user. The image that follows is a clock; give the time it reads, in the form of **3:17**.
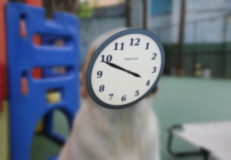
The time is **3:49**
